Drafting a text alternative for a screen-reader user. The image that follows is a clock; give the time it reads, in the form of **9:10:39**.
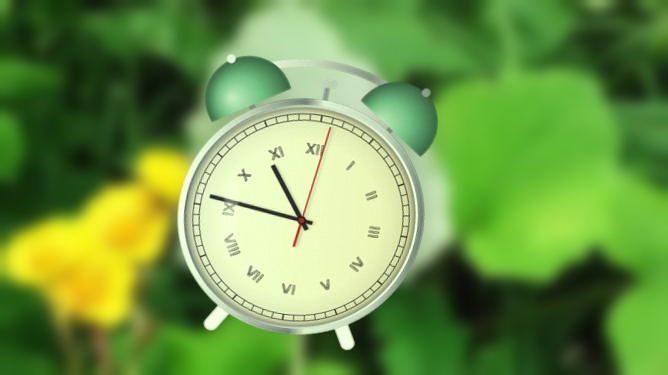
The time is **10:46:01**
